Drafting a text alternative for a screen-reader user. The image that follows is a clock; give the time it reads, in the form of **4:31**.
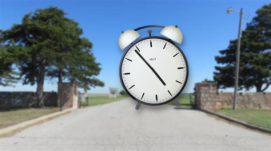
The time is **4:54**
